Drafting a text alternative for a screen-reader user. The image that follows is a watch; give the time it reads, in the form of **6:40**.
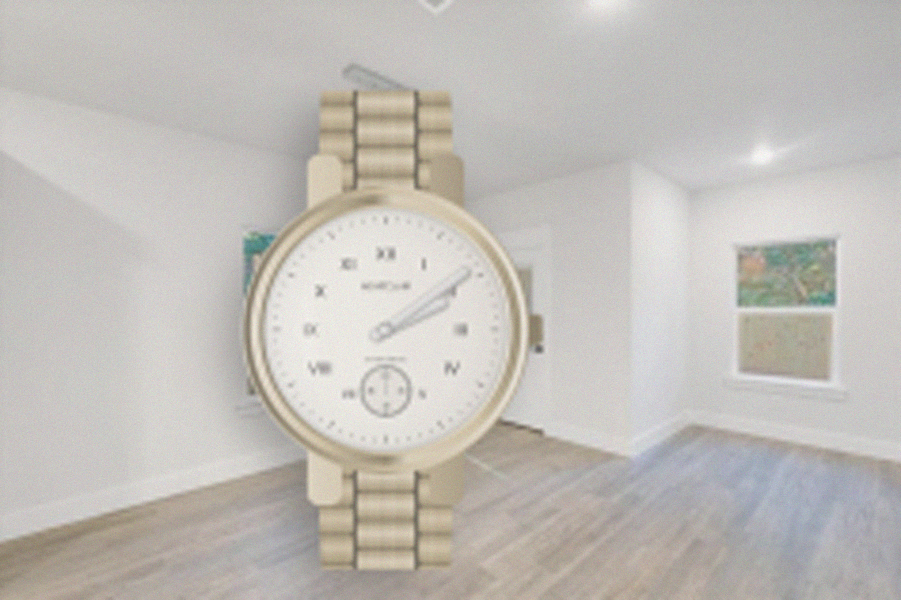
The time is **2:09**
